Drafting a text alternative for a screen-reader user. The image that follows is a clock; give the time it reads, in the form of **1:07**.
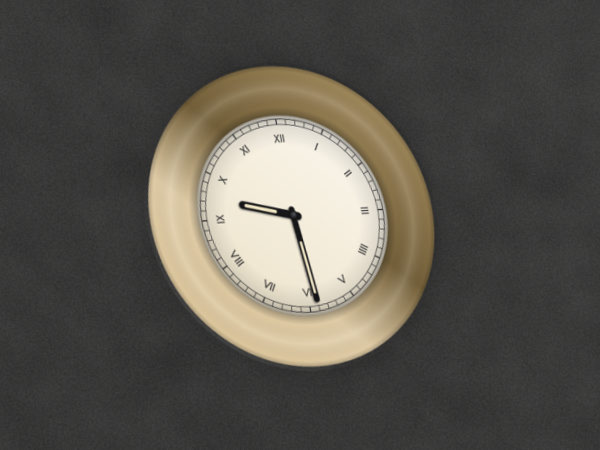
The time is **9:29**
